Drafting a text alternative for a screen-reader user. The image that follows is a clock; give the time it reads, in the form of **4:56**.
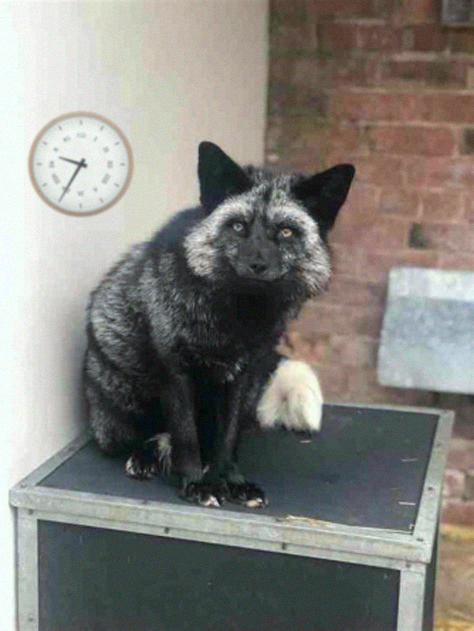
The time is **9:35**
